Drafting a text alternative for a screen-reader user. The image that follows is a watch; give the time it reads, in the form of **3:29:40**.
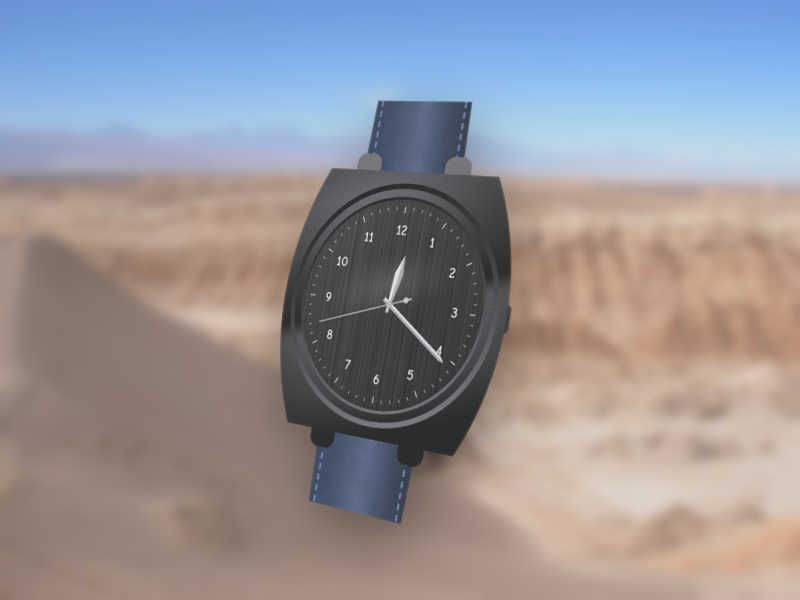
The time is **12:20:42**
